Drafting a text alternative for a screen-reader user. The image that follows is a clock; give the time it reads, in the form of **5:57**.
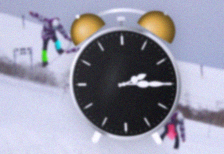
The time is **2:15**
